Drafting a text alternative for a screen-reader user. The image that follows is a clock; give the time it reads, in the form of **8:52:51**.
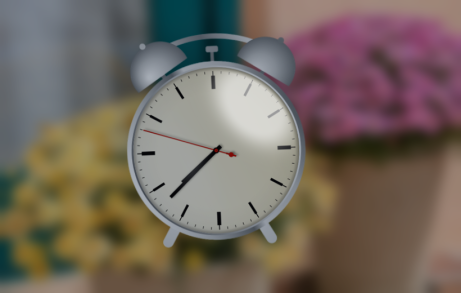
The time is **7:37:48**
